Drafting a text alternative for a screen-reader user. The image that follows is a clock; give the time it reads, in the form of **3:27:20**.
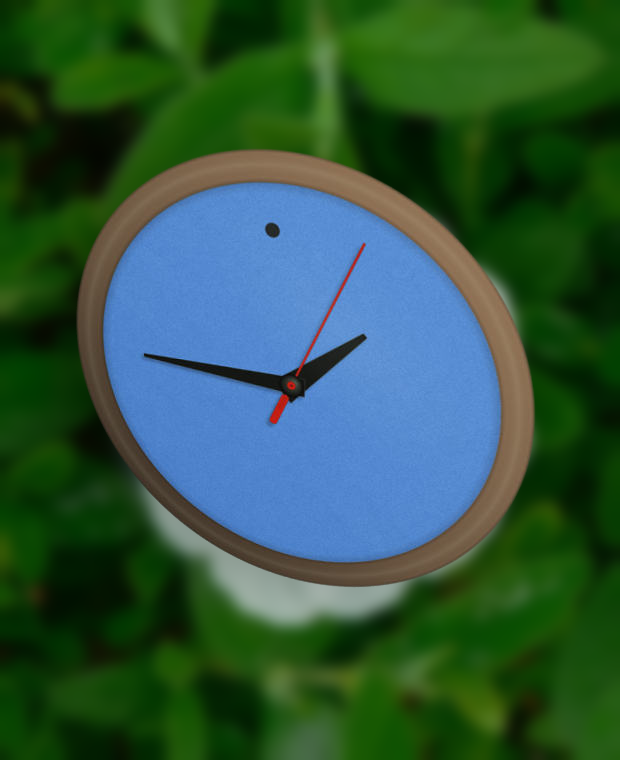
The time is **1:46:05**
